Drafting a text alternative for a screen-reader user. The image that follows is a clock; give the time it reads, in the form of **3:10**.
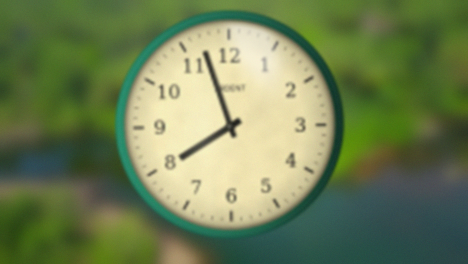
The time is **7:57**
